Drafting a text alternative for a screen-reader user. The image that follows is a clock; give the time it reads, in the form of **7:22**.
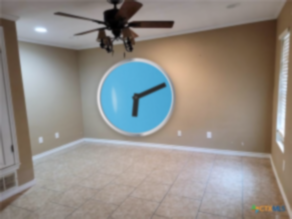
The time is **6:11**
